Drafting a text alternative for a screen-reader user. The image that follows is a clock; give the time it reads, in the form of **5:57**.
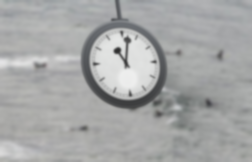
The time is **11:02**
